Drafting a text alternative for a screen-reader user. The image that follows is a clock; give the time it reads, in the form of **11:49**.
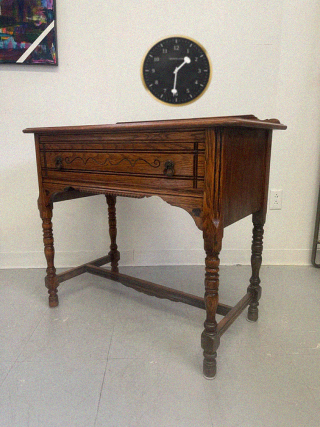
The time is **1:31**
